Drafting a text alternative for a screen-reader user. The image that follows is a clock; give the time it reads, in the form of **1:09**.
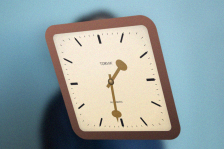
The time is **1:31**
